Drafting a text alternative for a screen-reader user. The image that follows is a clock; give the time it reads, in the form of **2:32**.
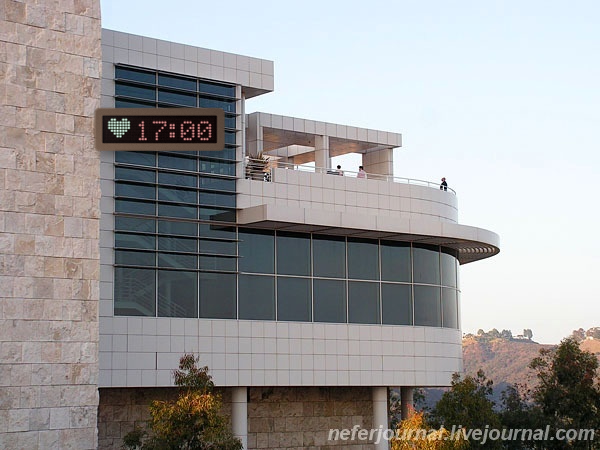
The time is **17:00**
